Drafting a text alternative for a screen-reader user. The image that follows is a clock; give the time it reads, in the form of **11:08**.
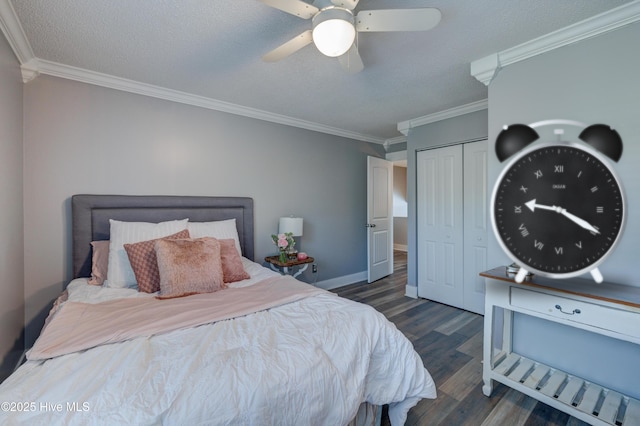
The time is **9:20**
